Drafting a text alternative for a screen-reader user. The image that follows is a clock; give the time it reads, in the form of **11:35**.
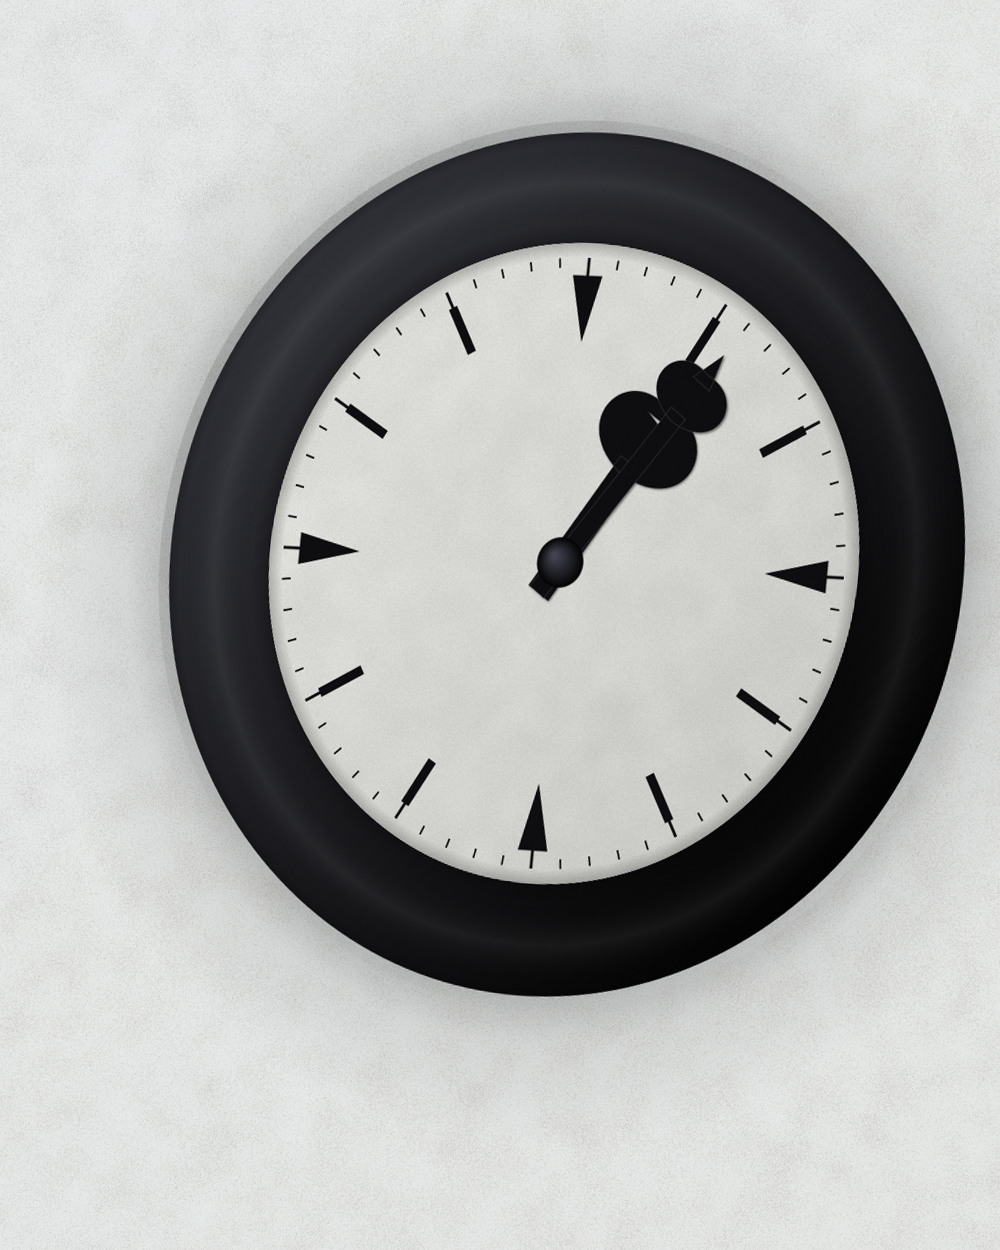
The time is **1:06**
